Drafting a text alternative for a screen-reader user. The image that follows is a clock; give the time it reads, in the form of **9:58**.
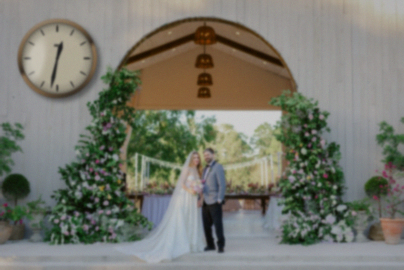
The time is **12:32**
